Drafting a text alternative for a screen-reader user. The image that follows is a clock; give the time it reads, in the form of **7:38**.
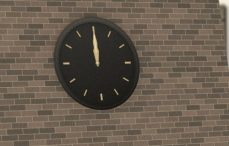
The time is **12:00**
